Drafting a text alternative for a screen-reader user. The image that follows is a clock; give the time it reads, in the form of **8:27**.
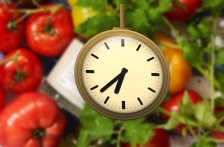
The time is **6:38**
